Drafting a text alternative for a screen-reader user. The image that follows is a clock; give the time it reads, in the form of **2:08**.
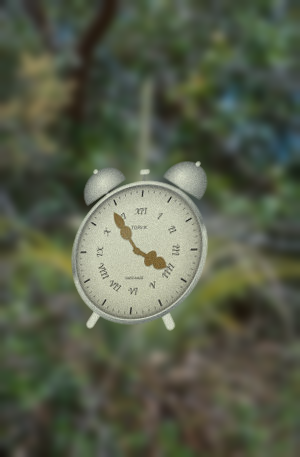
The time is **3:54**
